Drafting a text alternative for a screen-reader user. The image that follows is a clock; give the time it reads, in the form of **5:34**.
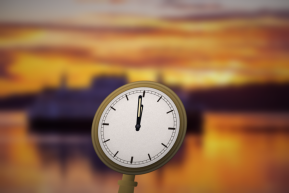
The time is **11:59**
